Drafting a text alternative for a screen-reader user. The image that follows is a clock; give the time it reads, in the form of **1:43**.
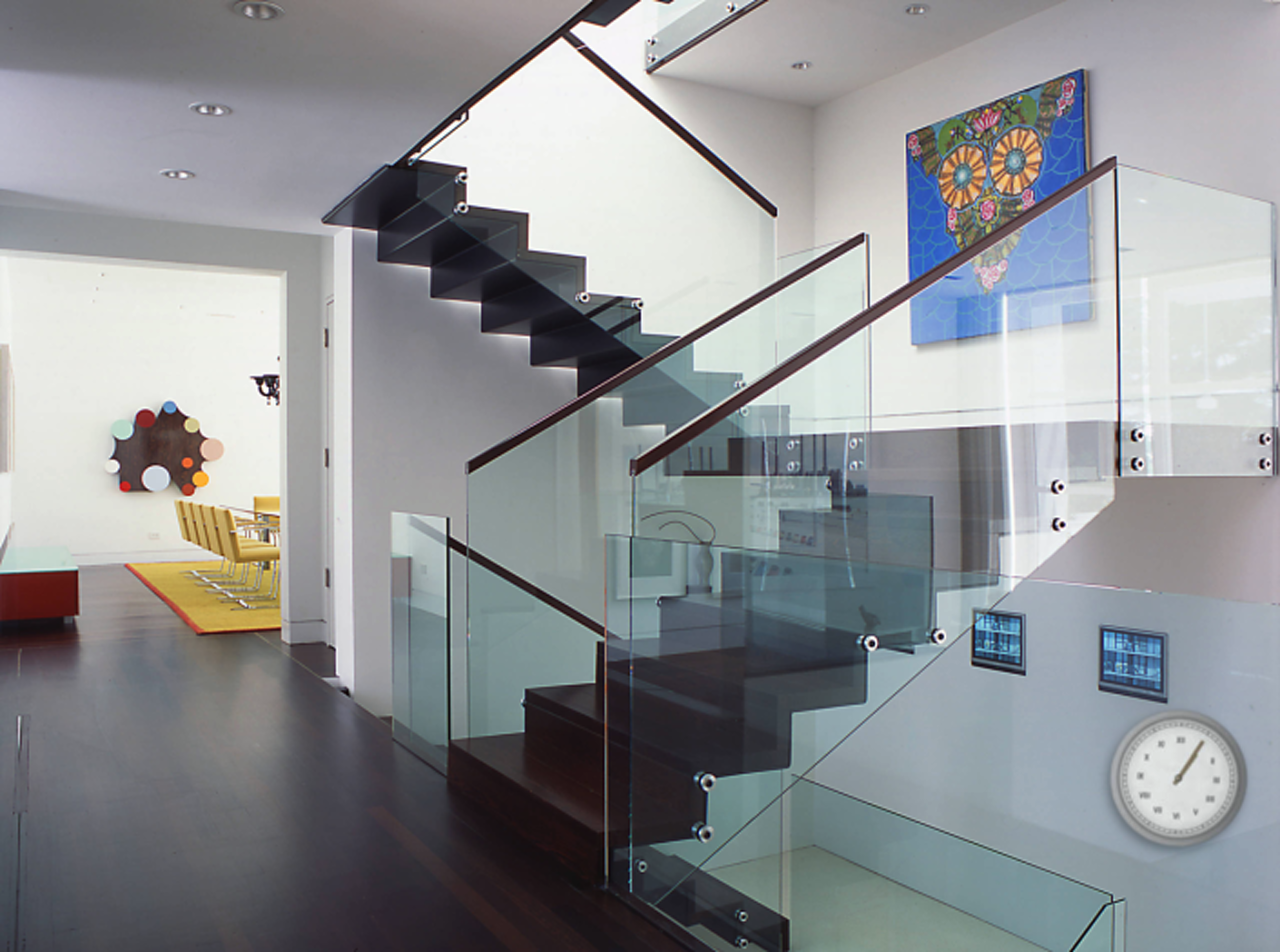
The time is **1:05**
